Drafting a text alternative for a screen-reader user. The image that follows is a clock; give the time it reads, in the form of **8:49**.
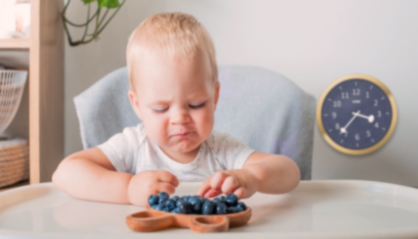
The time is **3:37**
